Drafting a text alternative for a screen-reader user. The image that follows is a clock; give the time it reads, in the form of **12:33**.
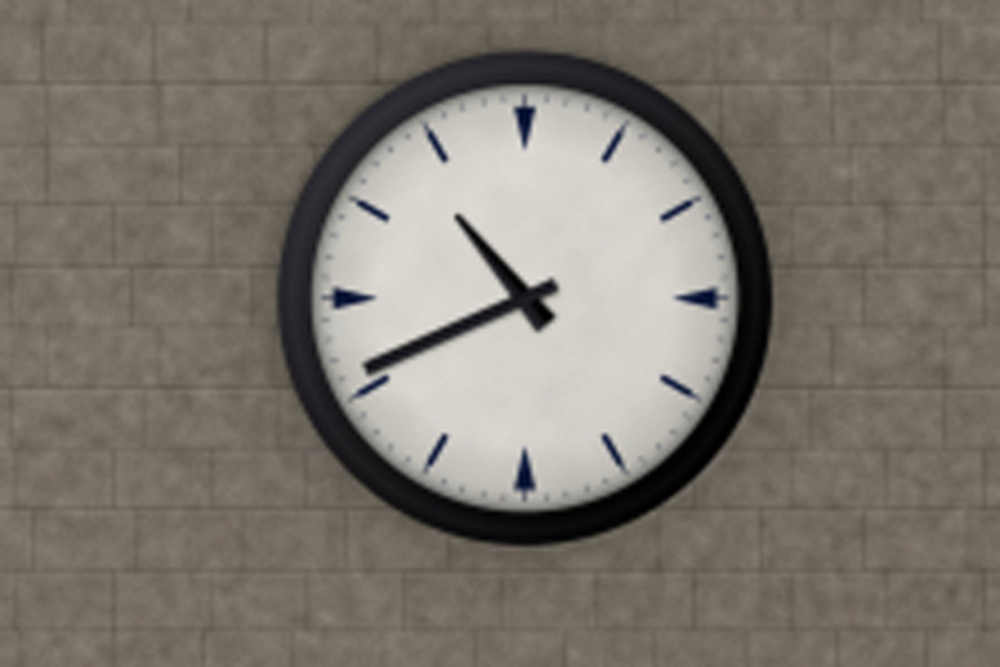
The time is **10:41**
